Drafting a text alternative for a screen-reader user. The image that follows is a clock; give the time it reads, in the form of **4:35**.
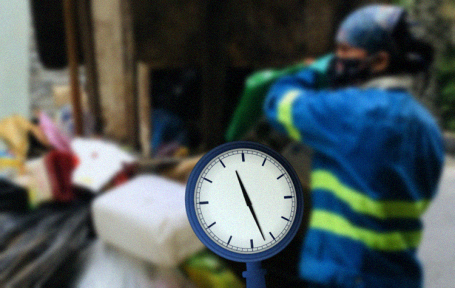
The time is **11:27**
